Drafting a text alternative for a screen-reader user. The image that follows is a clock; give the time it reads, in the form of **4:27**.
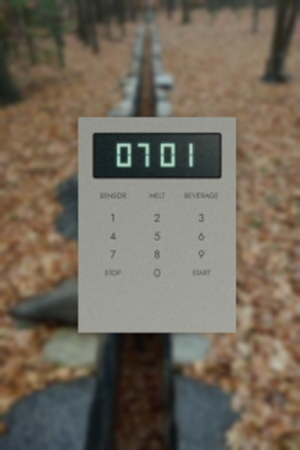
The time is **7:01**
